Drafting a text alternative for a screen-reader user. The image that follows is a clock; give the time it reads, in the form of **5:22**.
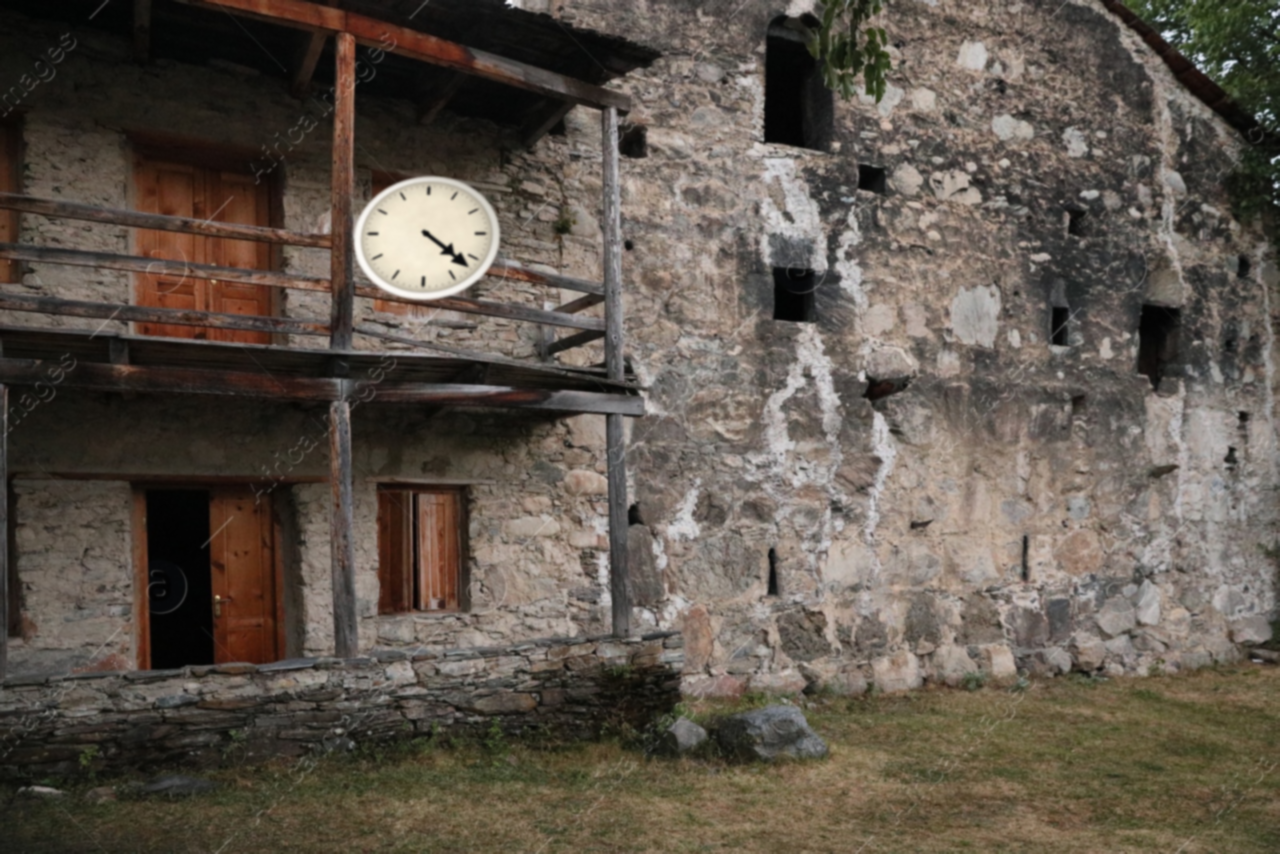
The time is **4:22**
